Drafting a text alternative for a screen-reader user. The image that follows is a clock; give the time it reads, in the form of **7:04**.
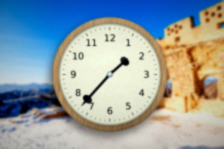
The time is **1:37**
